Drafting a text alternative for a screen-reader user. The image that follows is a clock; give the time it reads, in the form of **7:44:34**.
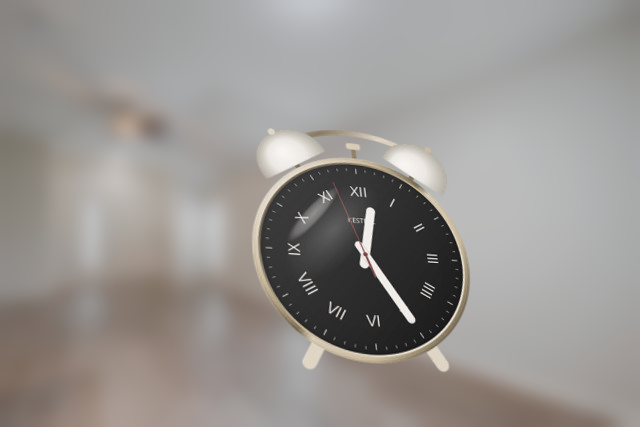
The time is **12:24:57**
